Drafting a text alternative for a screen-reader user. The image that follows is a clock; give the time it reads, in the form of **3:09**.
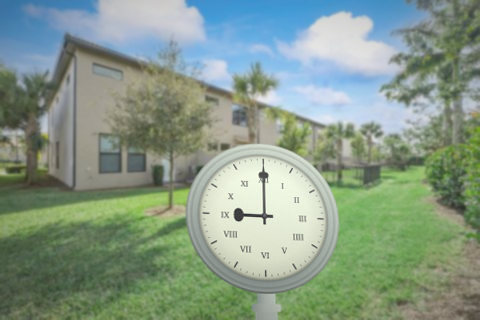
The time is **9:00**
